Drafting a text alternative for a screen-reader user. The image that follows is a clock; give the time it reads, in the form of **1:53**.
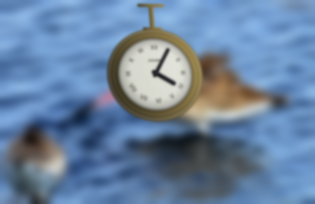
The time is **4:05**
